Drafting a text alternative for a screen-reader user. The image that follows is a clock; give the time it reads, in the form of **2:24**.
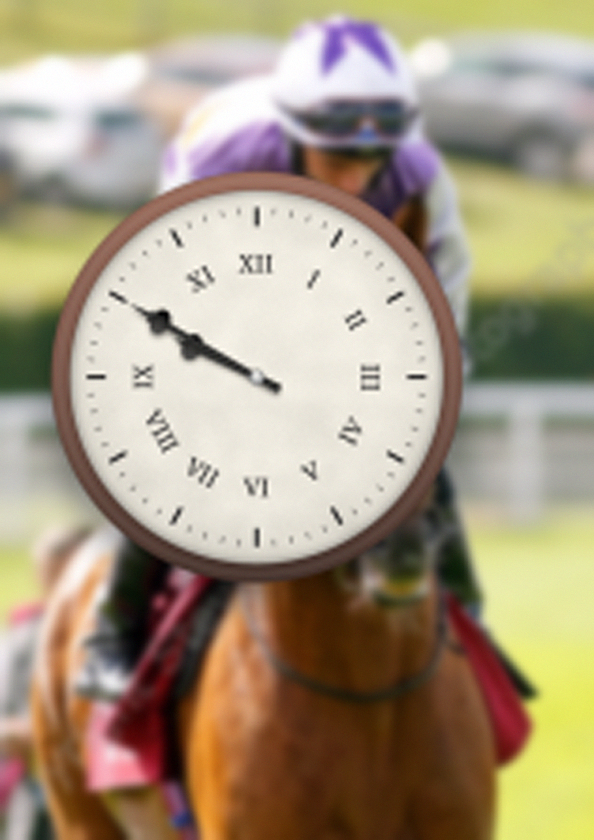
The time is **9:50**
